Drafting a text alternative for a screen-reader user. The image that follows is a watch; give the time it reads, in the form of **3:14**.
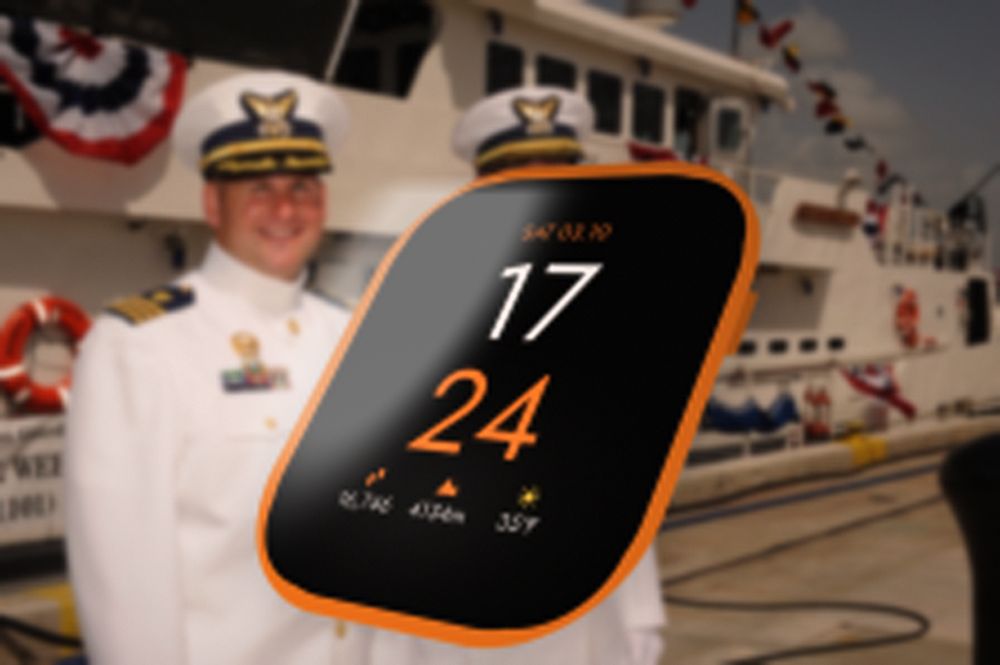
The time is **17:24**
